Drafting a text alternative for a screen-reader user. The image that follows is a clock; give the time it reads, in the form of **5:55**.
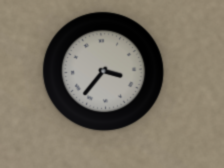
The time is **3:37**
